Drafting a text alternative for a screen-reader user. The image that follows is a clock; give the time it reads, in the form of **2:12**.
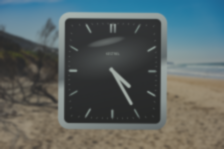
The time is **4:25**
